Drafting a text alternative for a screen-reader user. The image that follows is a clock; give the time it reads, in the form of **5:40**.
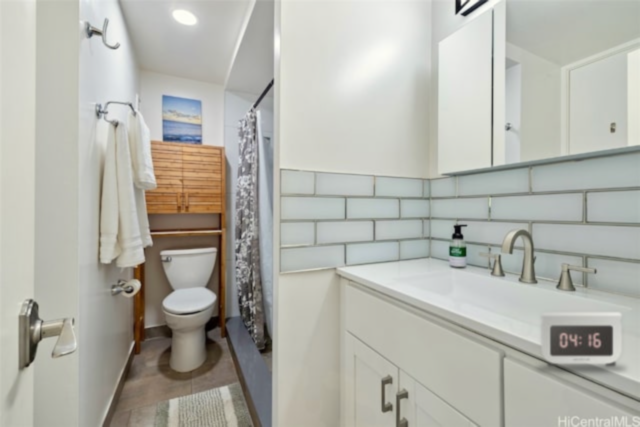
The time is **4:16**
